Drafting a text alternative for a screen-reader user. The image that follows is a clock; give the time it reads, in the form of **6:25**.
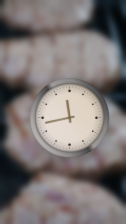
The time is **11:43**
